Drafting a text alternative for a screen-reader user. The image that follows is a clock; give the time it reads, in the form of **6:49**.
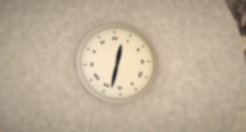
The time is **12:33**
